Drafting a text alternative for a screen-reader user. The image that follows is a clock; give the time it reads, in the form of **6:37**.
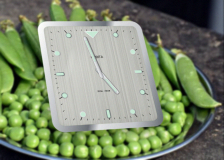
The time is **4:58**
